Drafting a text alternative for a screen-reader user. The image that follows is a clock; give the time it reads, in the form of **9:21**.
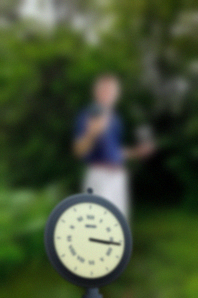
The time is **3:16**
